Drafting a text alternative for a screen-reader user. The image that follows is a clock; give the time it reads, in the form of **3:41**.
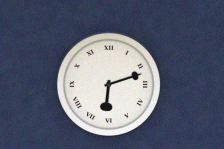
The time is **6:12**
